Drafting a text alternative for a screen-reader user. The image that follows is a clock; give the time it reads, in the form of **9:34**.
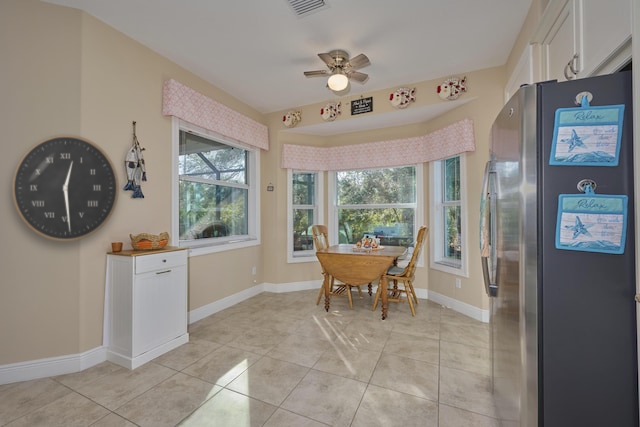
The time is **12:29**
